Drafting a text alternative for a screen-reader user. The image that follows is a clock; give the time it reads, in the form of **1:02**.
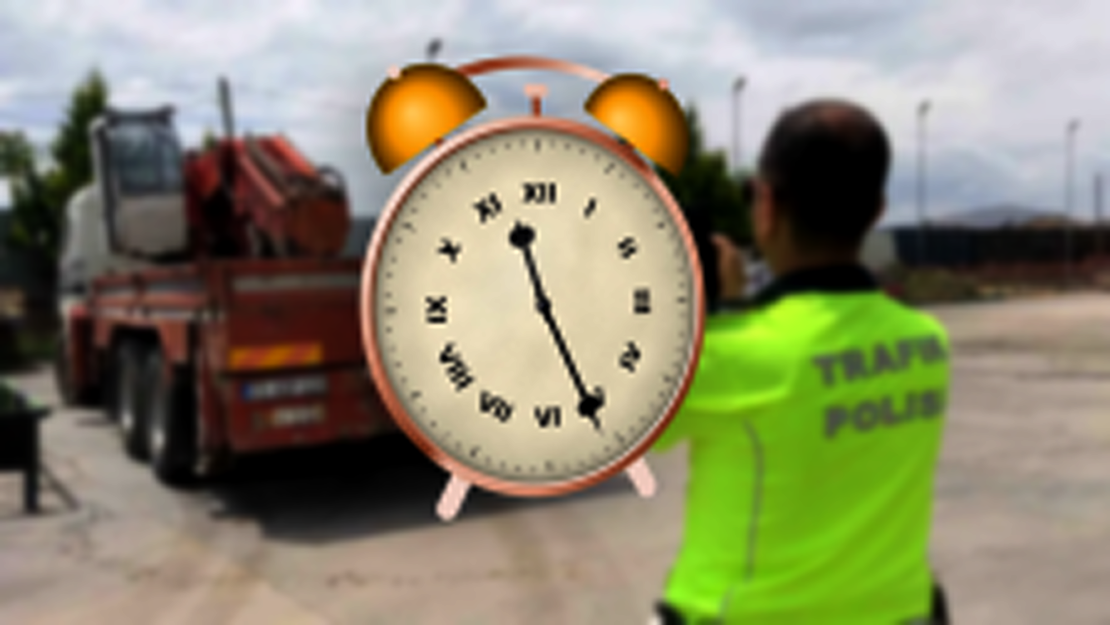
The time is **11:26**
